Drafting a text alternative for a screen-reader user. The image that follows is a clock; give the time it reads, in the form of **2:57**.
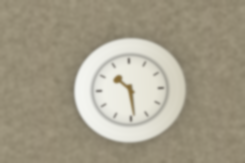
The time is **10:29**
